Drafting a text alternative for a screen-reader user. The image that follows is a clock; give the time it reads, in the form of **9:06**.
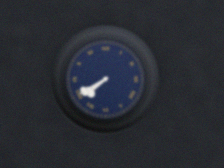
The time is **7:40**
